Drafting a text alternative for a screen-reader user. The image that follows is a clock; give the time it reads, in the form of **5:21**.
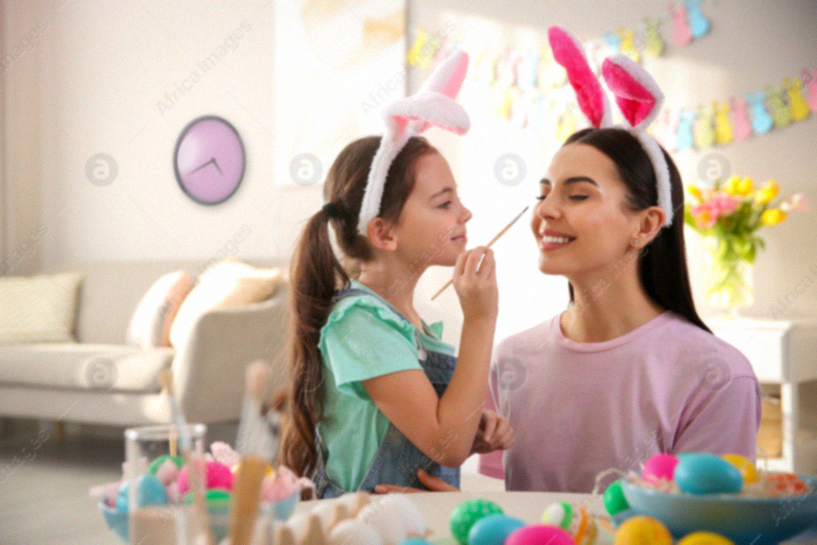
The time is **4:41**
